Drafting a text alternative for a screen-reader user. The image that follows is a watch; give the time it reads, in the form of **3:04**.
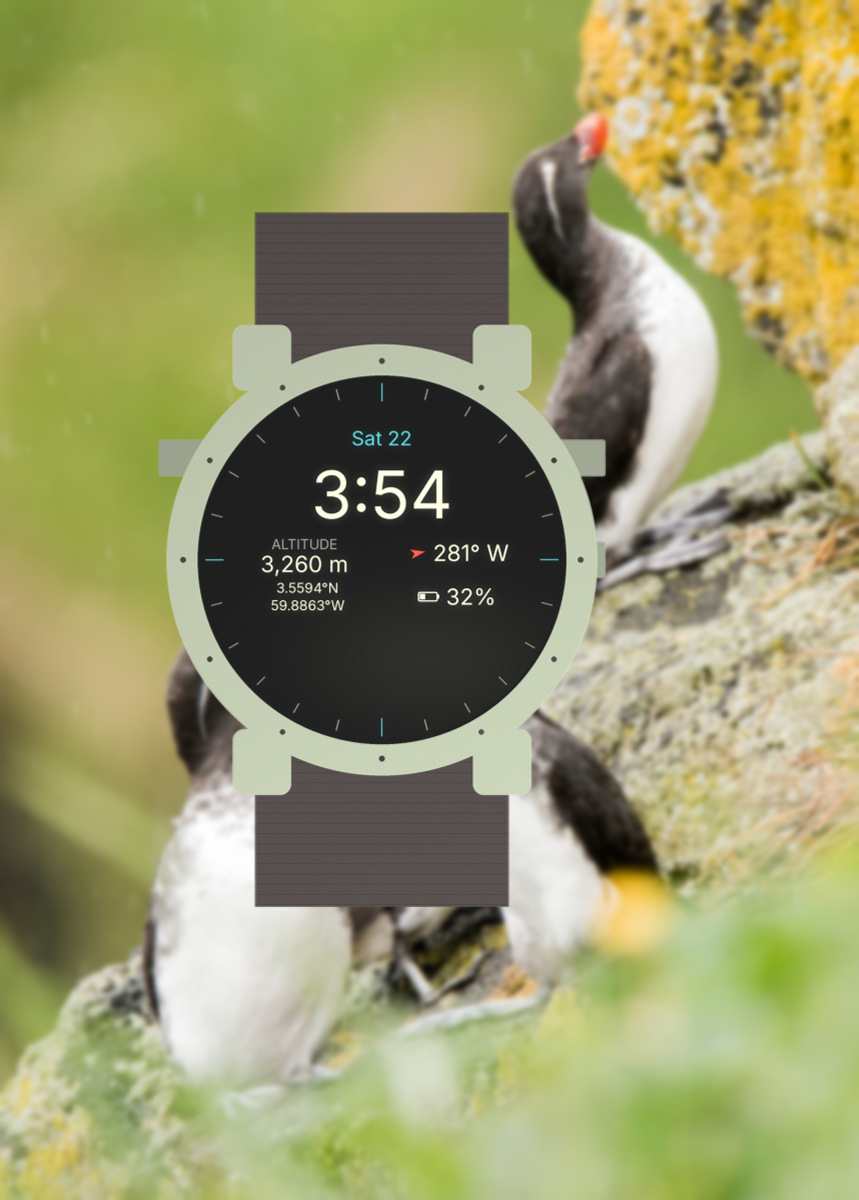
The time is **3:54**
